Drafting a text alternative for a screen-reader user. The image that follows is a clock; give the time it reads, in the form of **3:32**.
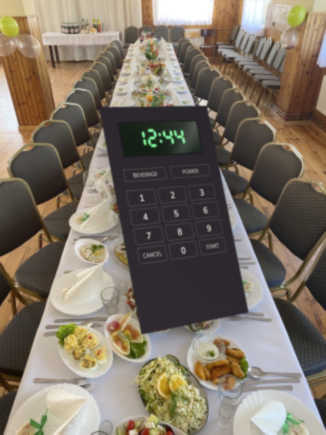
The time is **12:44**
